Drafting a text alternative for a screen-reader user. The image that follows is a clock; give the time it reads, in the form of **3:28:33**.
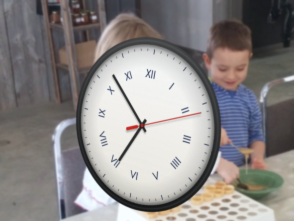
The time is **6:52:11**
